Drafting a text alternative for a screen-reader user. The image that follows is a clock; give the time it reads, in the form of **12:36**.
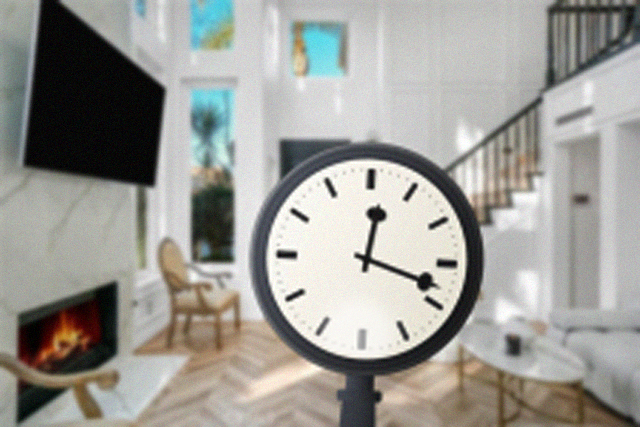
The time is **12:18**
